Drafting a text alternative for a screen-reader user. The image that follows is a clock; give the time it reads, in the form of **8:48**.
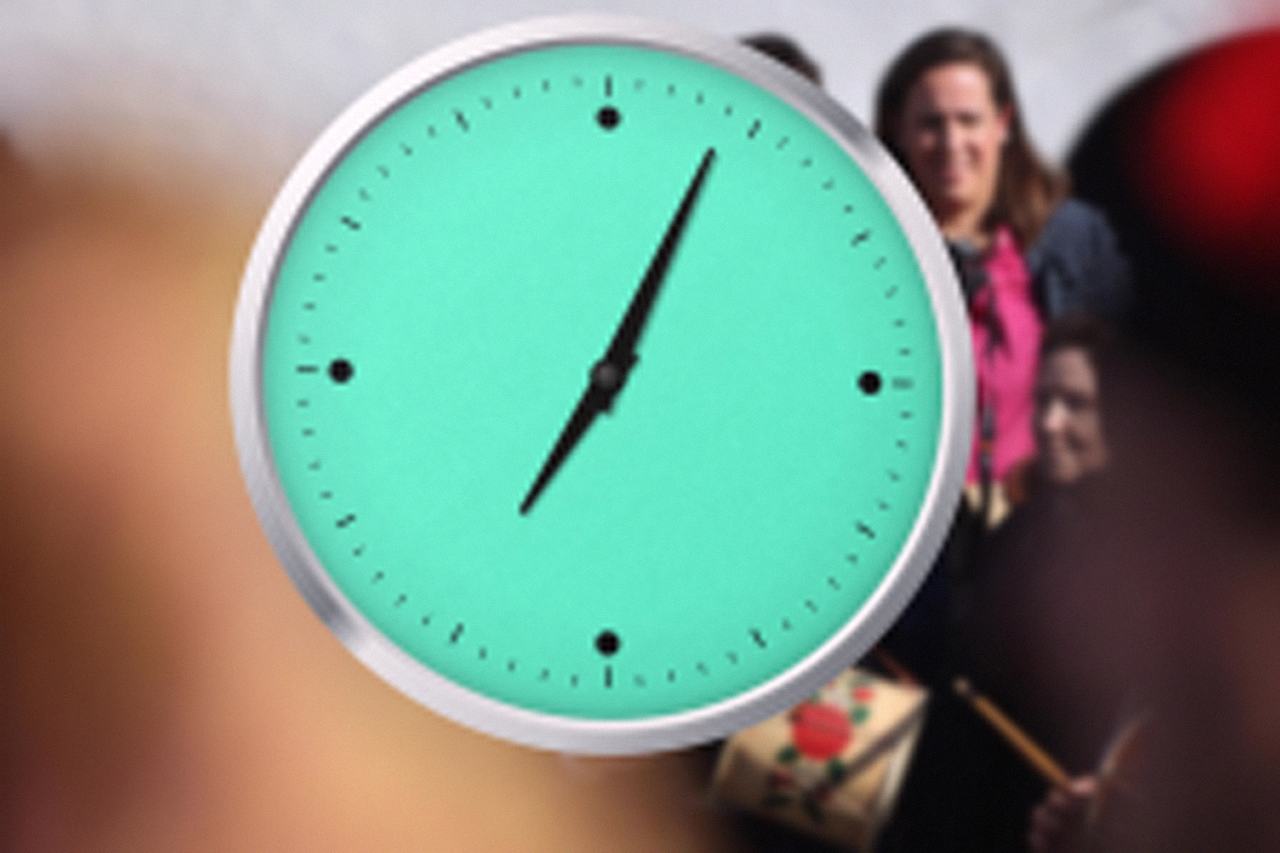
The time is **7:04**
